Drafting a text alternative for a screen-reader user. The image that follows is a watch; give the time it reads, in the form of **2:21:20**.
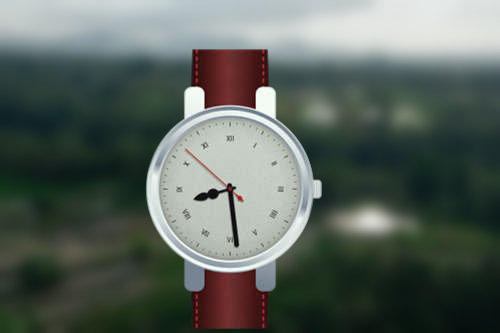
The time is **8:28:52**
